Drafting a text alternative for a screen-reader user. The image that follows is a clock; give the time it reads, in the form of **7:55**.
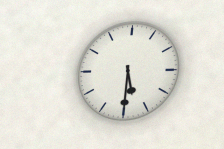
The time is **5:30**
